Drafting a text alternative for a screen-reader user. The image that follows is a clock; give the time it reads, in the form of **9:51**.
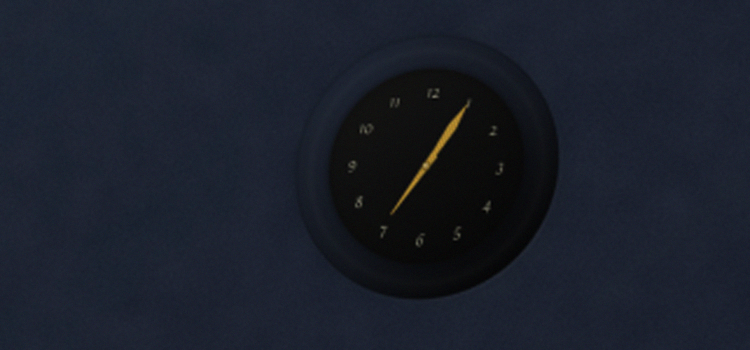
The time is **7:05**
